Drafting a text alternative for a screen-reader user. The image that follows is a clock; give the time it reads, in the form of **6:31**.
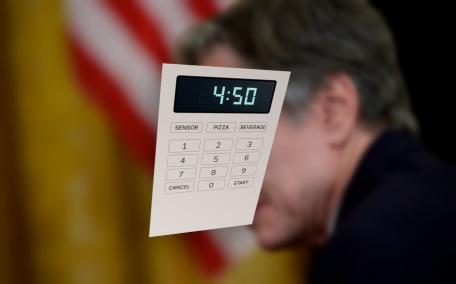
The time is **4:50**
